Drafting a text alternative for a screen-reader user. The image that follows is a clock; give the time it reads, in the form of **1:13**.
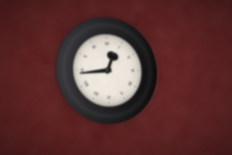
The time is **12:44**
